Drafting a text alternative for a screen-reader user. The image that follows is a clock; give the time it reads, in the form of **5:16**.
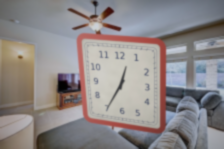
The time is **12:35**
